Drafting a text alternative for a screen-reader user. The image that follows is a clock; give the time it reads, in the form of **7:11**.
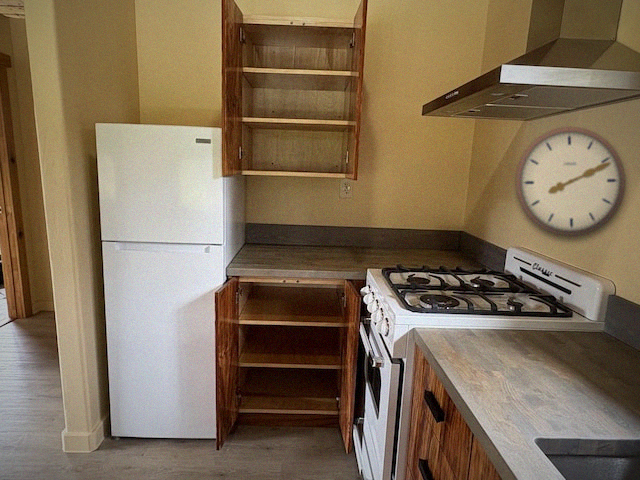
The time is **8:11**
